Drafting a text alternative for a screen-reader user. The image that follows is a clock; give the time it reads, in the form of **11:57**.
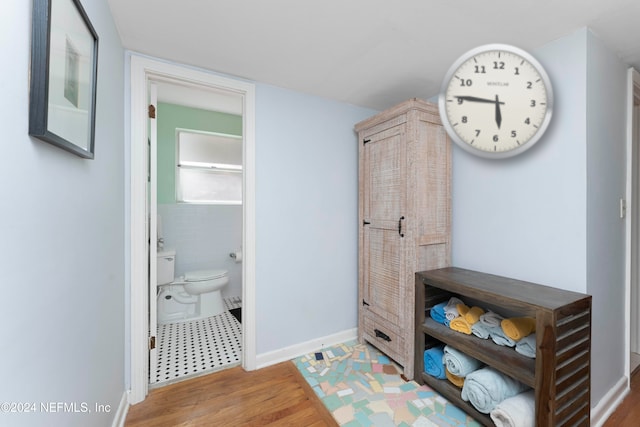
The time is **5:46**
